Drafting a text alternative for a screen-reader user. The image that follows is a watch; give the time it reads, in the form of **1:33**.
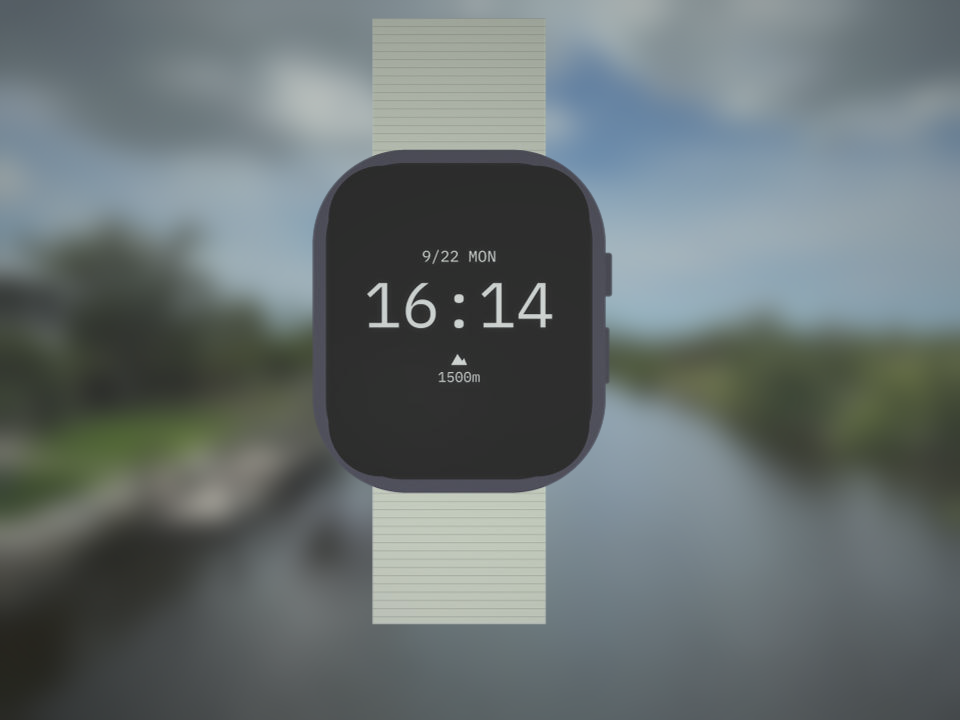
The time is **16:14**
